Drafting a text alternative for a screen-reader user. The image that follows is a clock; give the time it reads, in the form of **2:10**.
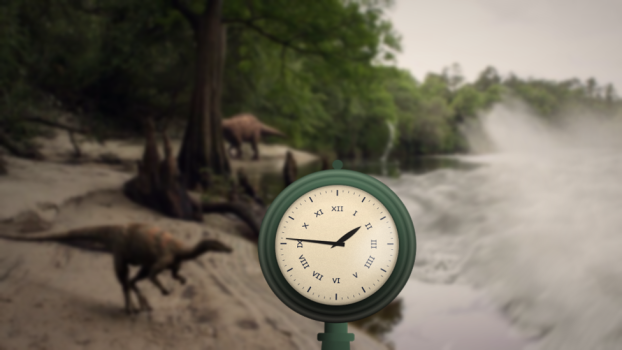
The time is **1:46**
